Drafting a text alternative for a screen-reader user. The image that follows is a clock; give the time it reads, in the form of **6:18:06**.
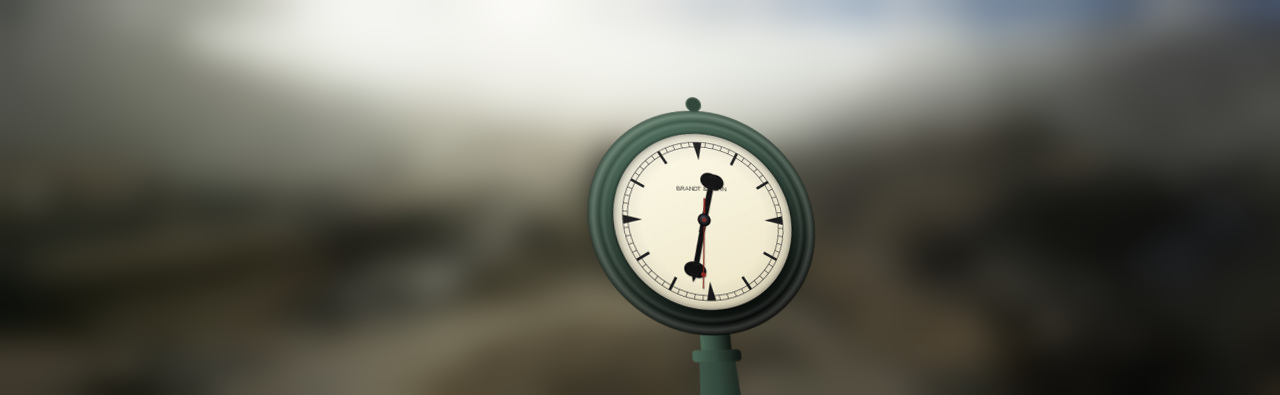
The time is **12:32:31**
